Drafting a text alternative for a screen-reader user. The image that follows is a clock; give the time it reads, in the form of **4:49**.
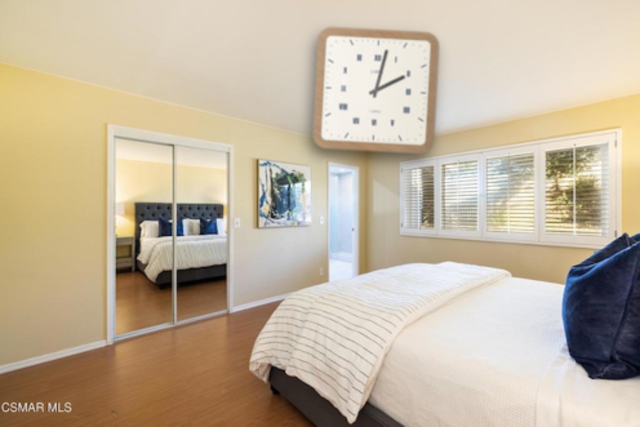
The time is **2:02**
